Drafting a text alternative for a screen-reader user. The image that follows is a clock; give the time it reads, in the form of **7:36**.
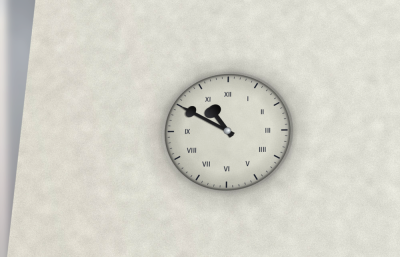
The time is **10:50**
